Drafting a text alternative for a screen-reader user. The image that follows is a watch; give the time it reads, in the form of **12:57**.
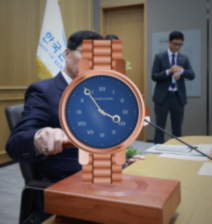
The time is **3:54**
